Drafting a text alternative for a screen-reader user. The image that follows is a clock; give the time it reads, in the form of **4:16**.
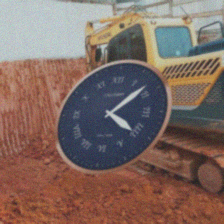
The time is **4:08**
